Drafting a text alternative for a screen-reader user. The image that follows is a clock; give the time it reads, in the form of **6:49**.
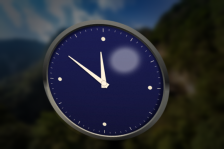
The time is **11:51**
